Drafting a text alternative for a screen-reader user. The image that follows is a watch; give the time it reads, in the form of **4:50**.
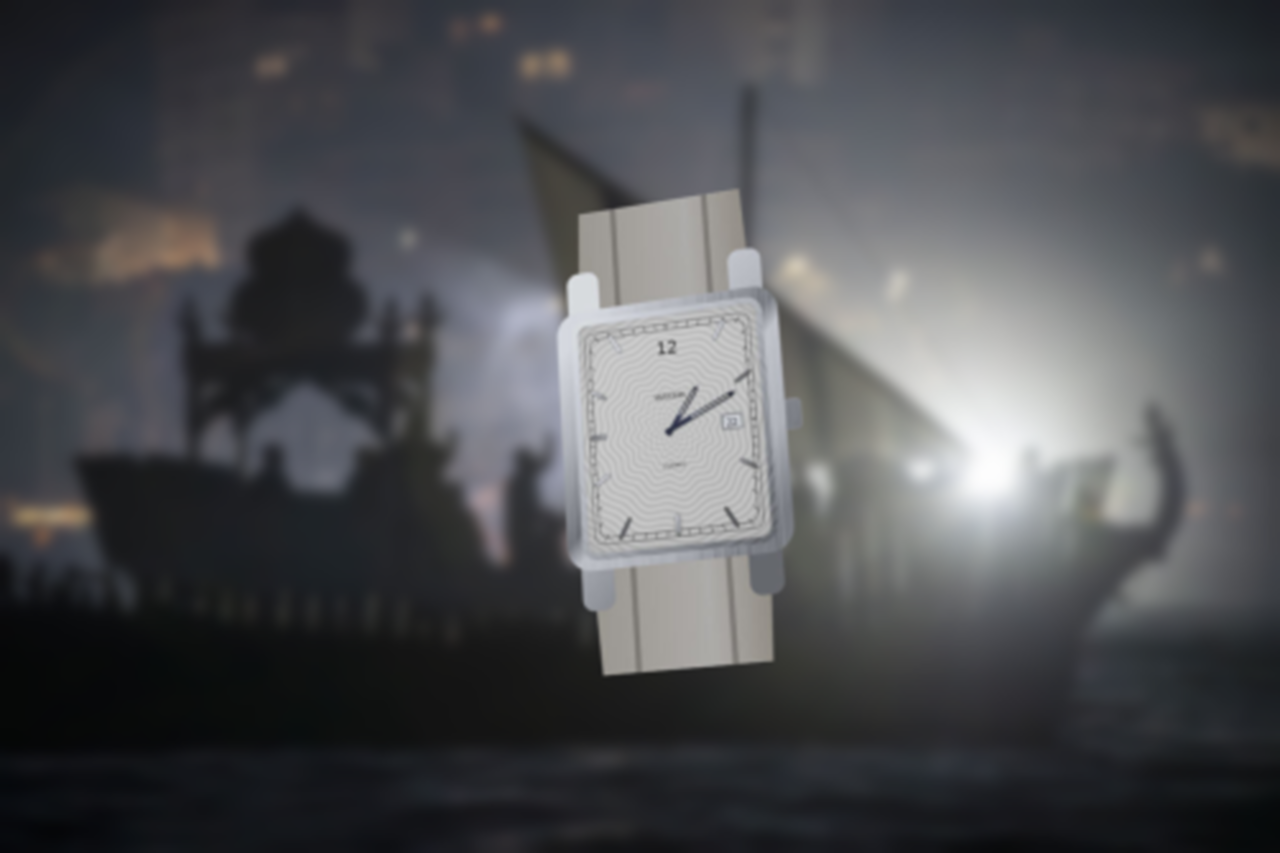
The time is **1:11**
